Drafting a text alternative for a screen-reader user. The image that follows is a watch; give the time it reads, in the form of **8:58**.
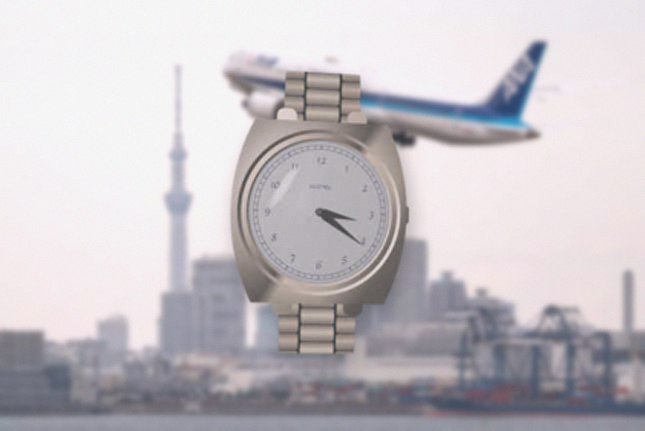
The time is **3:21**
